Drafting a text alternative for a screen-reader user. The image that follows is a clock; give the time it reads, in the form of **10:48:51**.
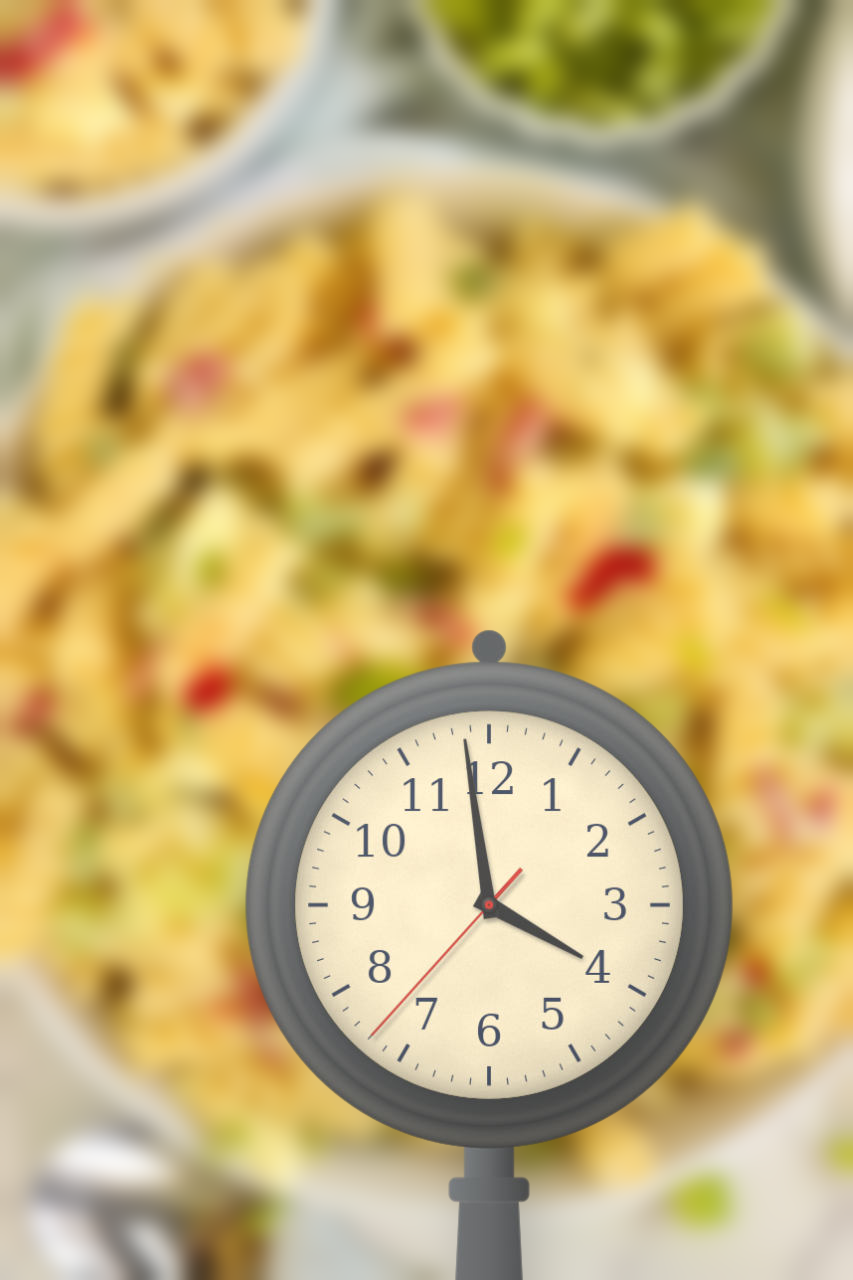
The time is **3:58:37**
